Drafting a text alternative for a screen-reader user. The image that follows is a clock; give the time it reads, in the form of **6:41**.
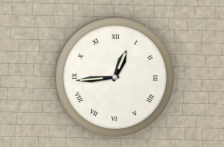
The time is **12:44**
